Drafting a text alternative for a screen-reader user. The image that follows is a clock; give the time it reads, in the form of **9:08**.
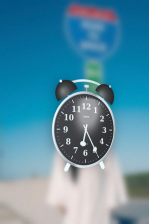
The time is **6:25**
